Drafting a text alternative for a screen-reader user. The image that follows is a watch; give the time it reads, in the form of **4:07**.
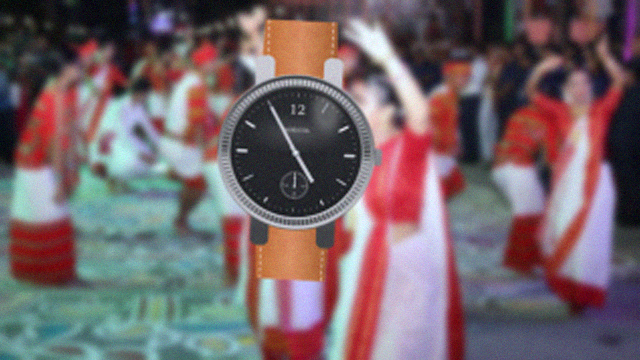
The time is **4:55**
